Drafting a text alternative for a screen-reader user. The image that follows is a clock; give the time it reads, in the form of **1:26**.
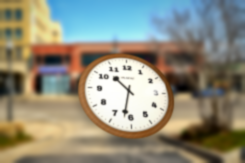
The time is **10:32**
